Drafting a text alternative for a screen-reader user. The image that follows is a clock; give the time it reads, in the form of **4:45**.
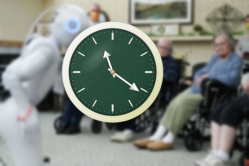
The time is **11:21**
